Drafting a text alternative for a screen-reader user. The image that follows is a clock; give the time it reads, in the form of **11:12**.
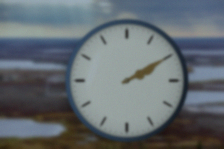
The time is **2:10**
